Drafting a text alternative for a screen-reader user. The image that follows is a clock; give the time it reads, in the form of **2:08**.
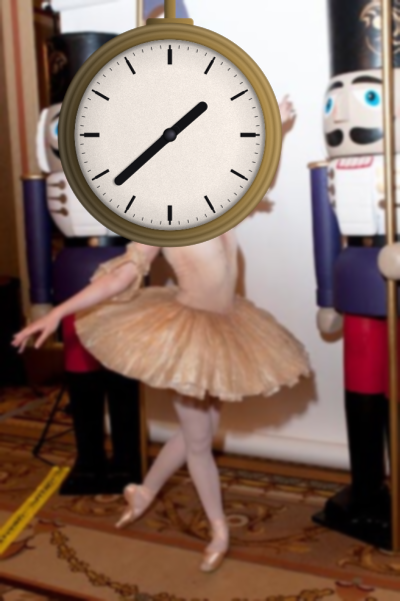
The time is **1:38**
